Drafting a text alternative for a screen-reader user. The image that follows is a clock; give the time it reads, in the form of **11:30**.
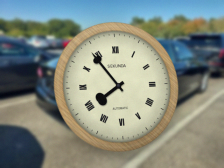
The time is **7:54**
